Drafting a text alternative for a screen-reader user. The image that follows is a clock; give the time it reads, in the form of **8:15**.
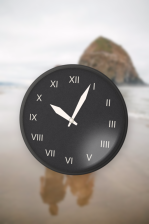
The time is **10:04**
